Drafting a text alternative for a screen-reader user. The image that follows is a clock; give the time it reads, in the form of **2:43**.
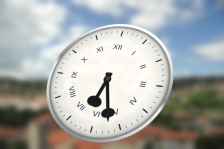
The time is **6:27**
